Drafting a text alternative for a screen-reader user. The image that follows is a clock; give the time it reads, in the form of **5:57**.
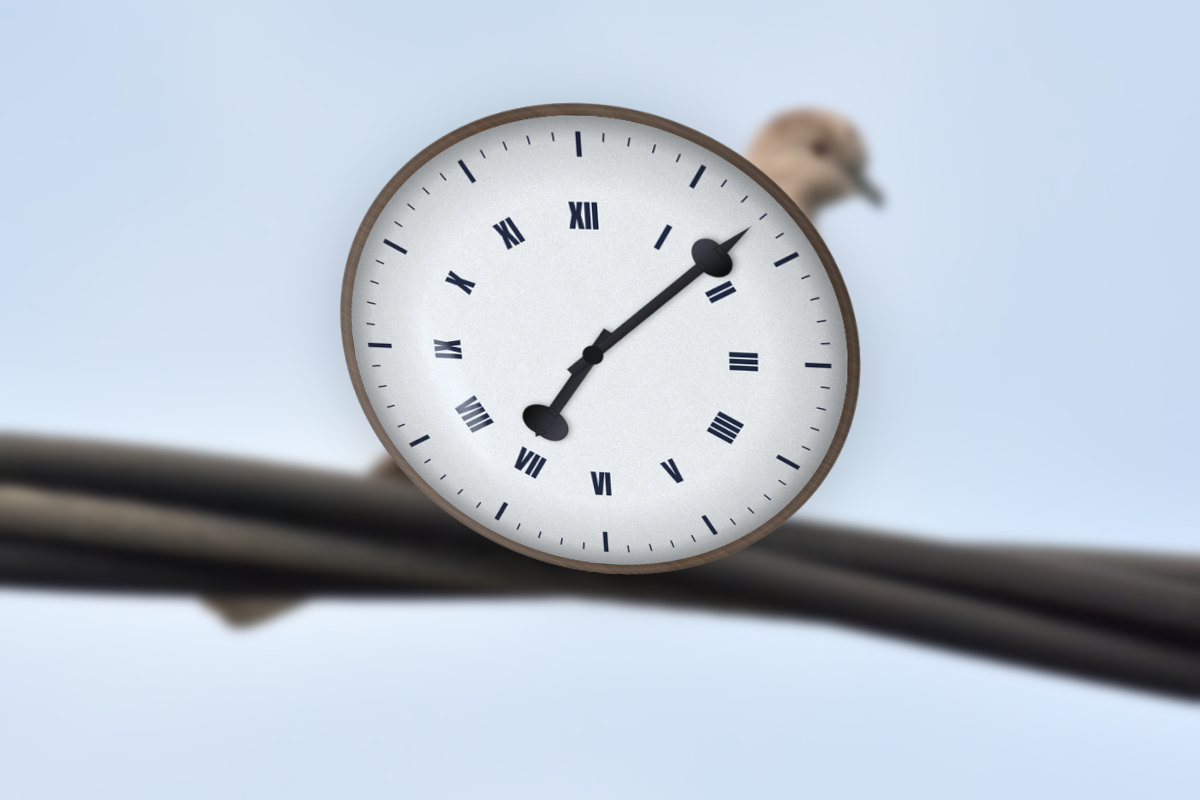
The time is **7:08**
